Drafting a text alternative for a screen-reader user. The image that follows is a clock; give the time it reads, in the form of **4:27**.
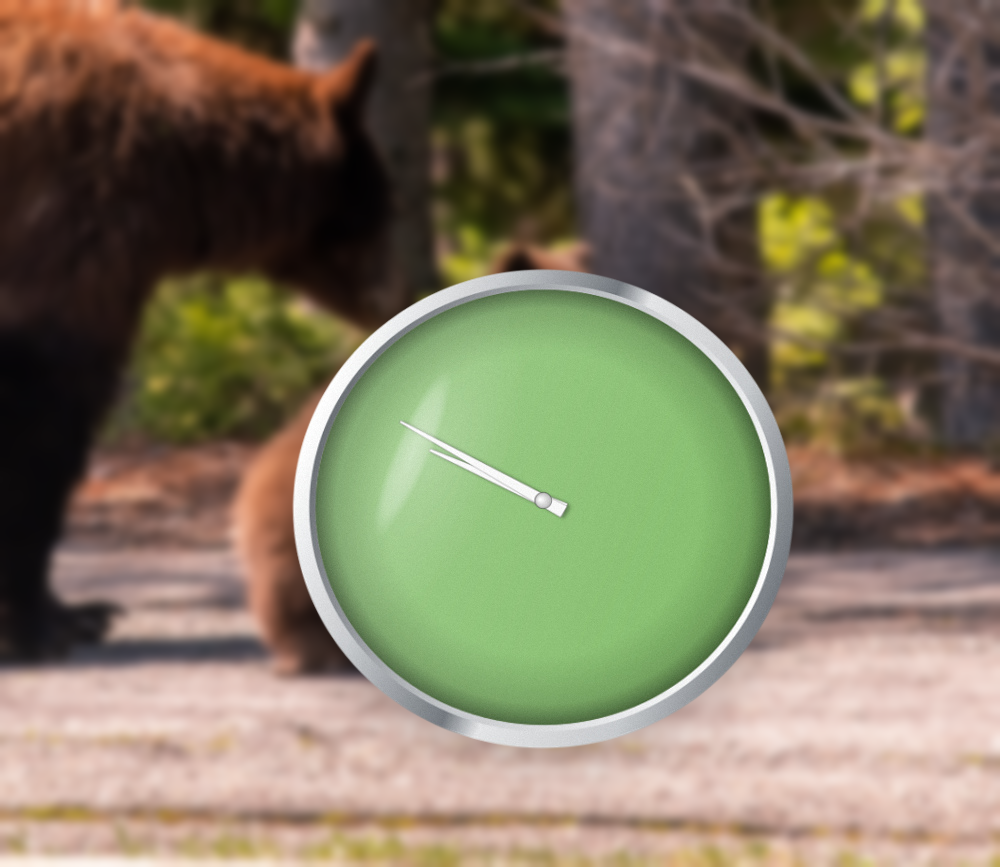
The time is **9:50**
